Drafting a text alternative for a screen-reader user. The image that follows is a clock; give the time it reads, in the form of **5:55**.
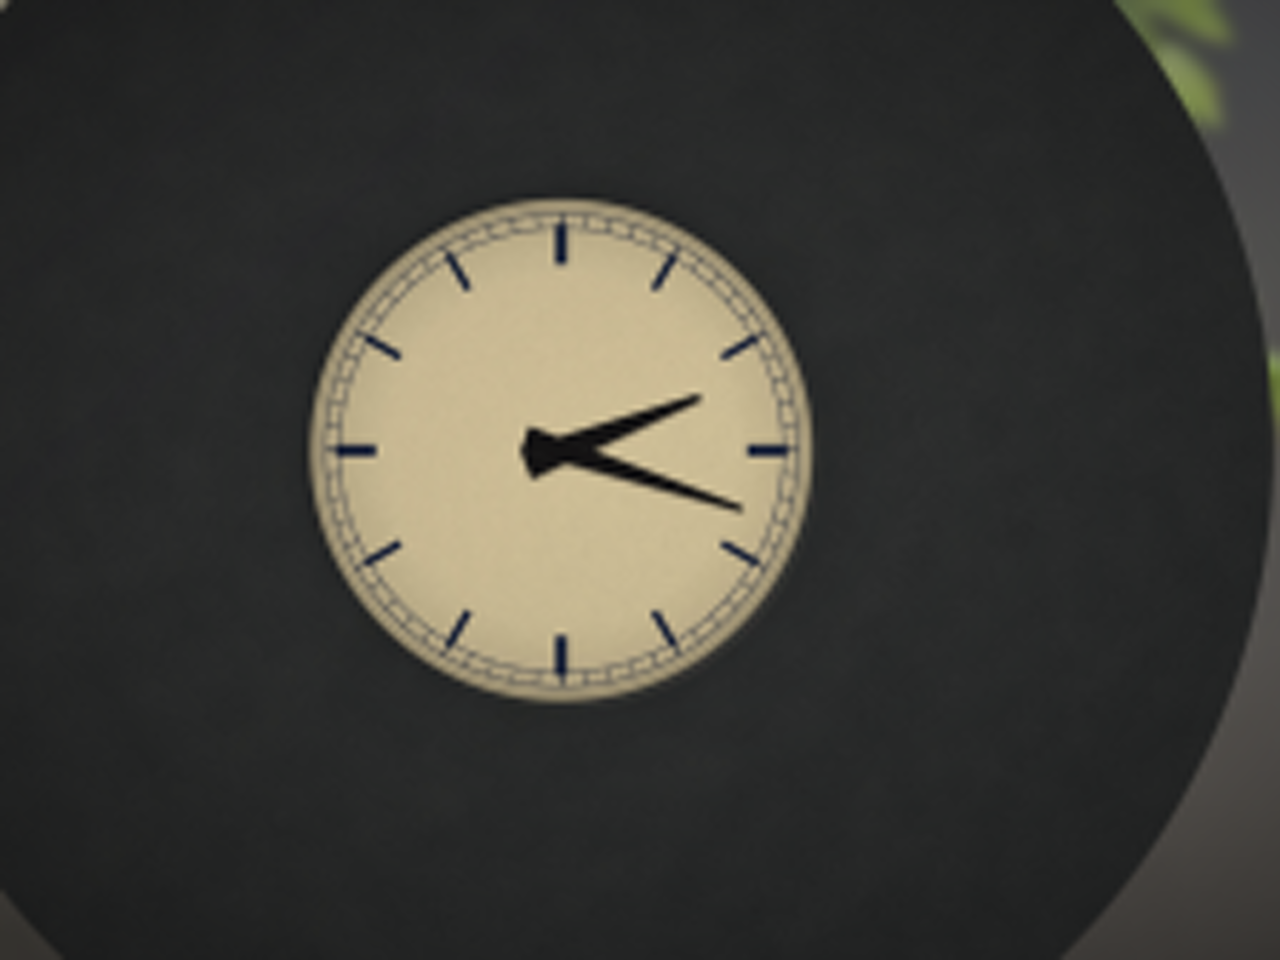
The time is **2:18**
